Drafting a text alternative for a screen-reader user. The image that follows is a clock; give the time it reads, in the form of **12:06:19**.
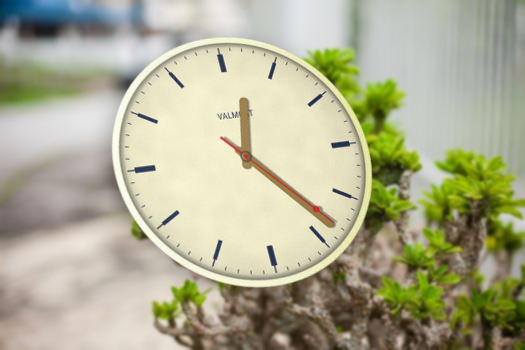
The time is **12:23:23**
